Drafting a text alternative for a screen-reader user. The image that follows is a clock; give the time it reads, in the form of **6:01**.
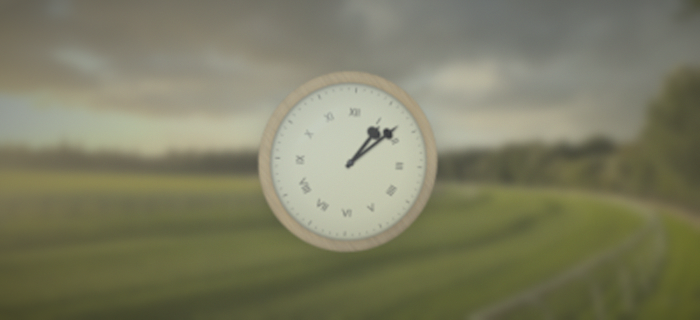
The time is **1:08**
